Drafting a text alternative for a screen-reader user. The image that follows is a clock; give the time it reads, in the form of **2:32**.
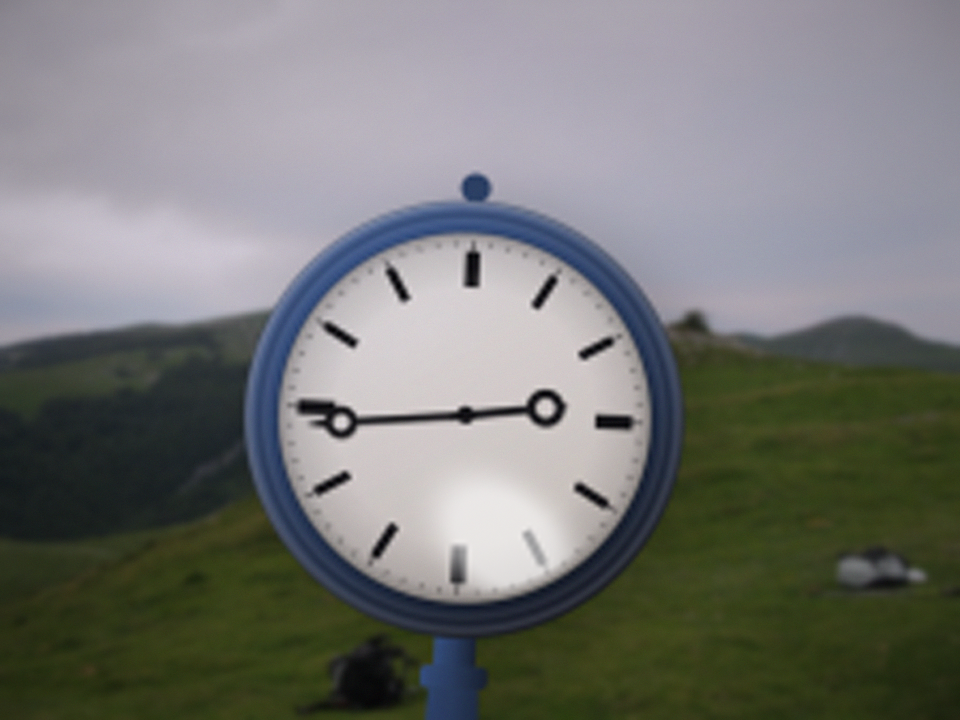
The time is **2:44**
